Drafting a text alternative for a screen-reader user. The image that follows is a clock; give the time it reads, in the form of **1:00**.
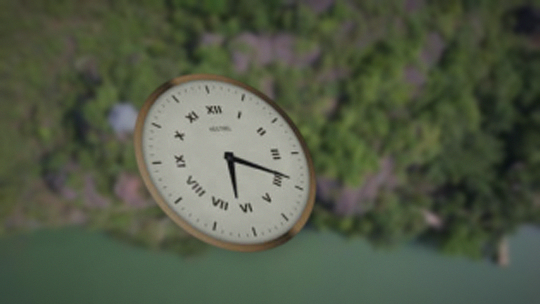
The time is **6:19**
